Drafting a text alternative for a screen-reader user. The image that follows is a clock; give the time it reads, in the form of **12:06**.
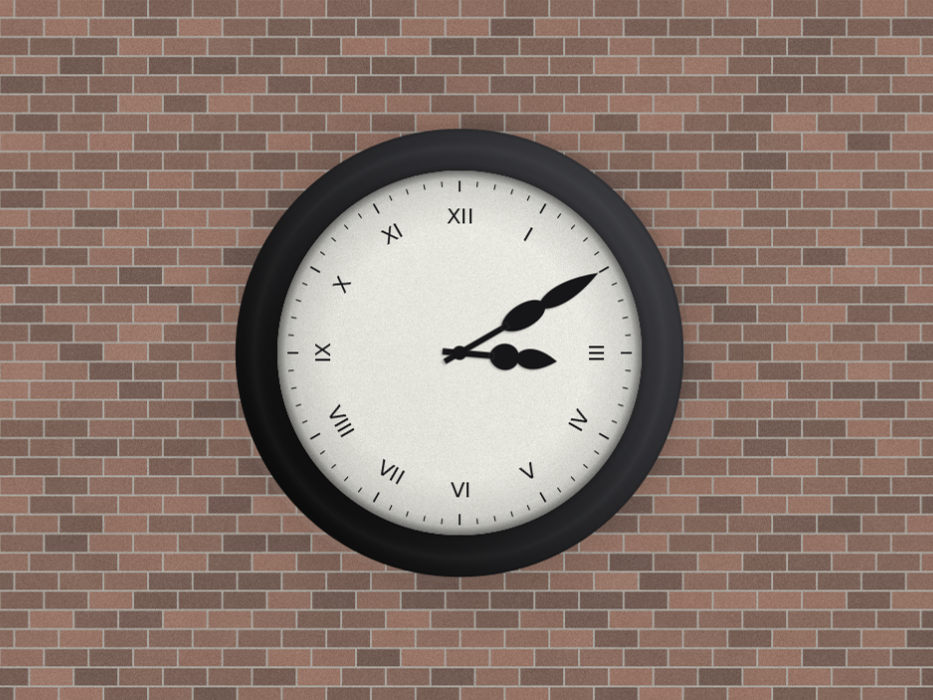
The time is **3:10**
